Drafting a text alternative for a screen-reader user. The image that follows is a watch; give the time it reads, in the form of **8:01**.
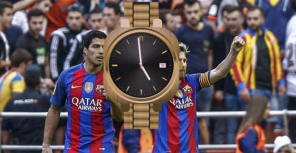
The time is **4:59**
